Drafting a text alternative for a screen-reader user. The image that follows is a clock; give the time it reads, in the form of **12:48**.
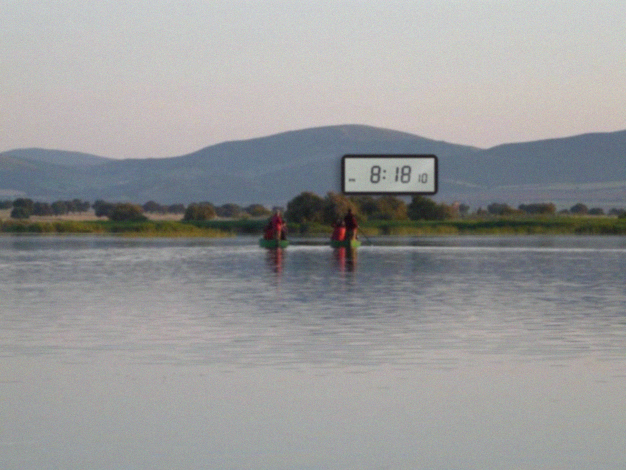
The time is **8:18**
